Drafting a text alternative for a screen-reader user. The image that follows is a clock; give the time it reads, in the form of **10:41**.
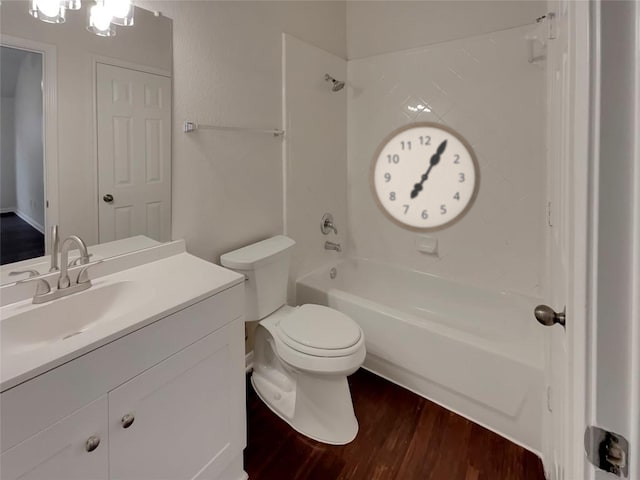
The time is **7:05**
